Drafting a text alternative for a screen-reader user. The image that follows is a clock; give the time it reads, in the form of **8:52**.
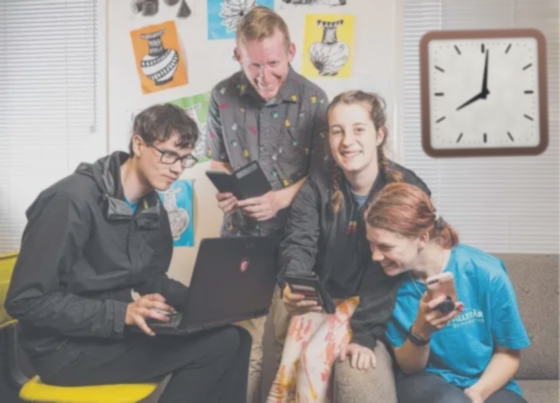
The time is **8:01**
